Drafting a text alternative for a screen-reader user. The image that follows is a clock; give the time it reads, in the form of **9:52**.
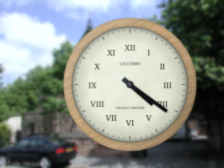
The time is **4:21**
